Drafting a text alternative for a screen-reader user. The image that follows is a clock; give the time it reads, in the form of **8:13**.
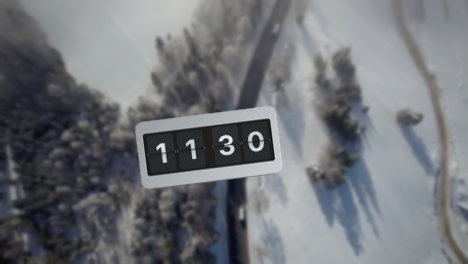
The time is **11:30**
